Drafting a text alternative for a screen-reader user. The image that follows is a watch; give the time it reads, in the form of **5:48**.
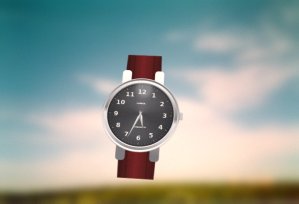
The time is **5:34**
